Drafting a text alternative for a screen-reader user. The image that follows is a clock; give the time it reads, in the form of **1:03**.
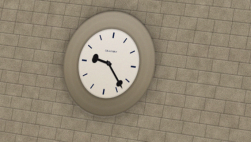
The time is **9:23**
